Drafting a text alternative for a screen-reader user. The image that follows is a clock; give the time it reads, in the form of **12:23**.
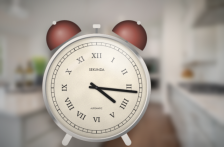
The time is **4:16**
